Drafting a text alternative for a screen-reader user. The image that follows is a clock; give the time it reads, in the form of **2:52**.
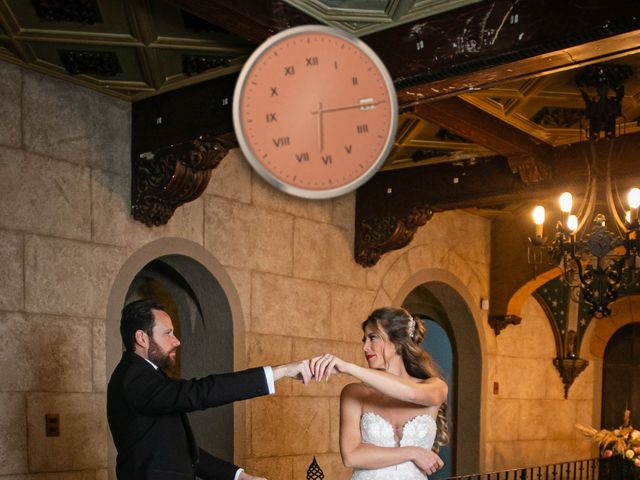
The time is **6:15**
